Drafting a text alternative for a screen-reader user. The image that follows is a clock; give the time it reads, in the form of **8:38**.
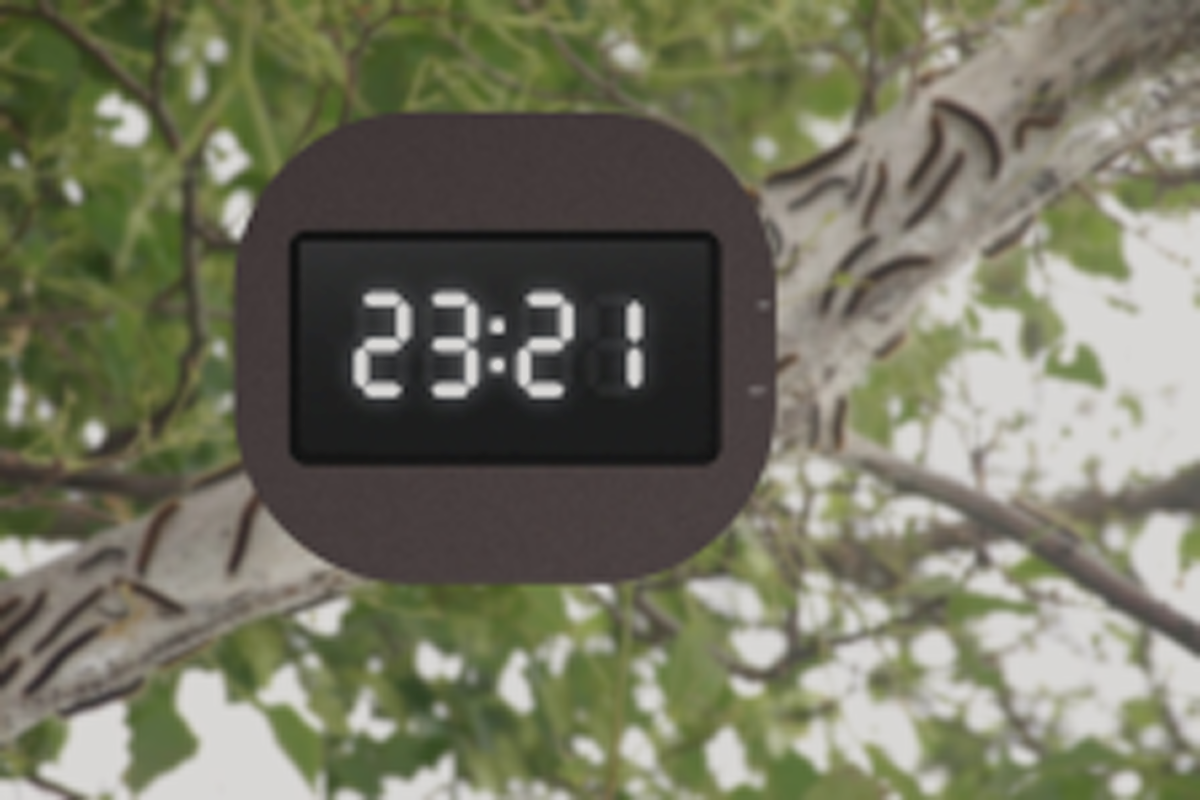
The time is **23:21**
